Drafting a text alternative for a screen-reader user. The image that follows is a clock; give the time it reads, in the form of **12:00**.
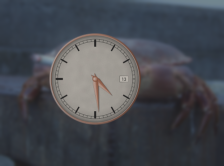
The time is **4:29**
